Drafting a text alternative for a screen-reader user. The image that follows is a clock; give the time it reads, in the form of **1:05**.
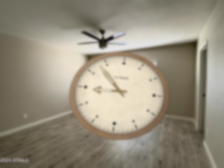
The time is **8:53**
